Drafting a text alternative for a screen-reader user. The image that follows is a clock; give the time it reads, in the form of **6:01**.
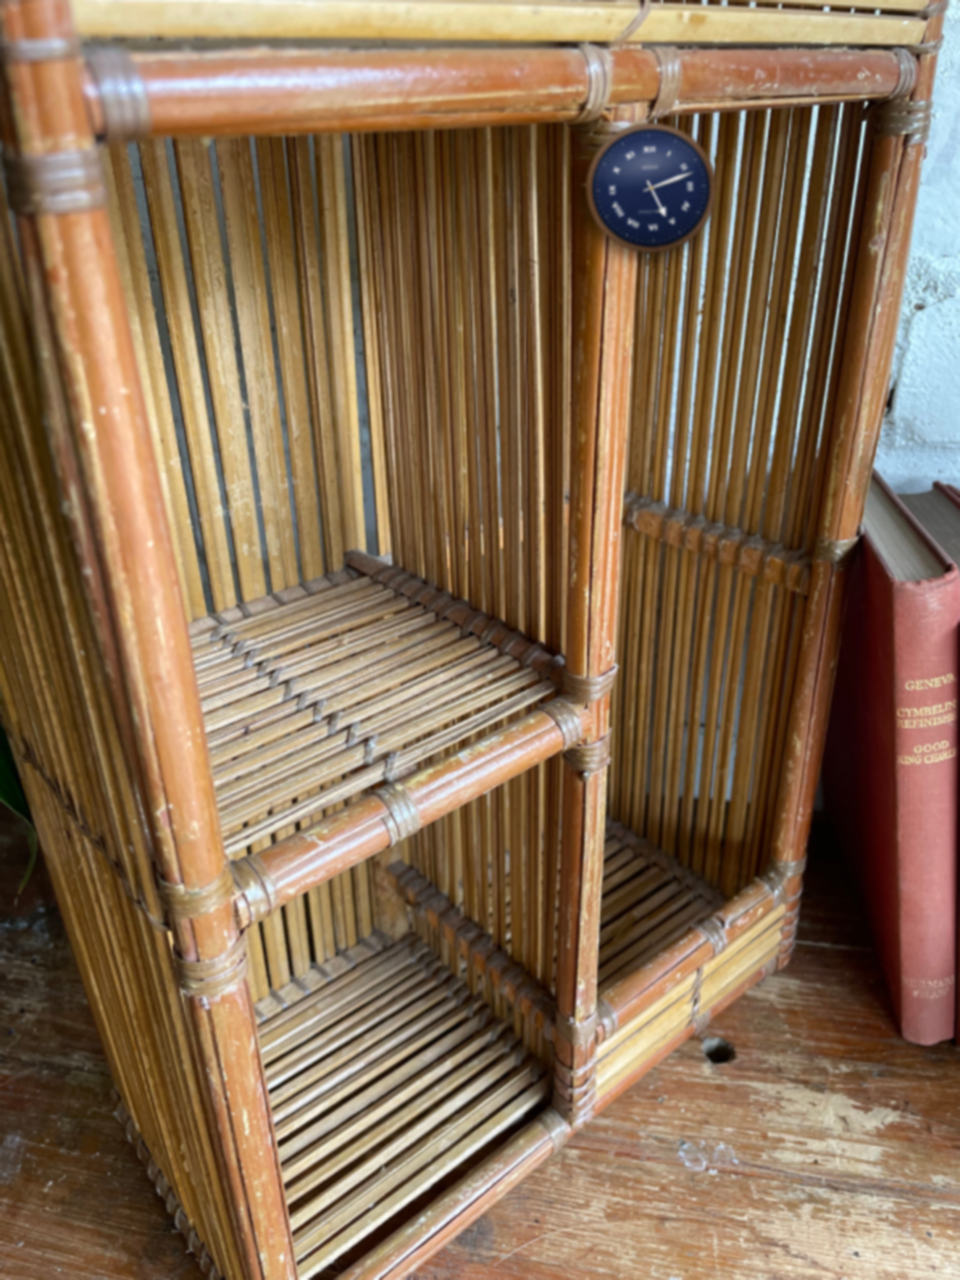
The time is **5:12**
